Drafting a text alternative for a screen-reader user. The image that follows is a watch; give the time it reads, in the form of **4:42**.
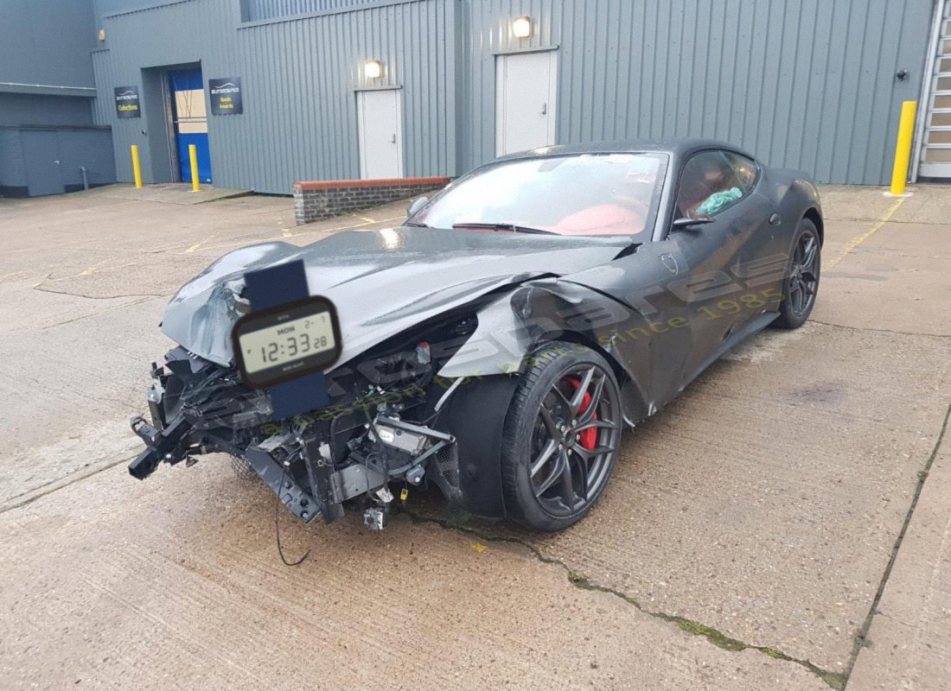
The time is **12:33**
